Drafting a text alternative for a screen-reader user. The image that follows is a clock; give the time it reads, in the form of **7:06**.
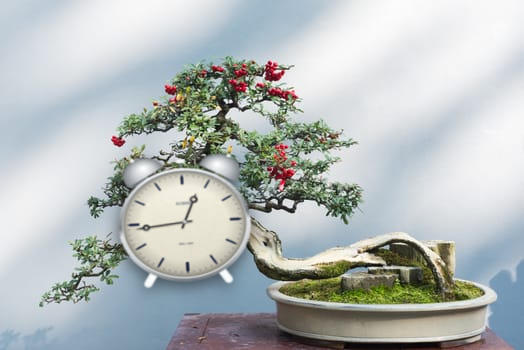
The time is **12:44**
